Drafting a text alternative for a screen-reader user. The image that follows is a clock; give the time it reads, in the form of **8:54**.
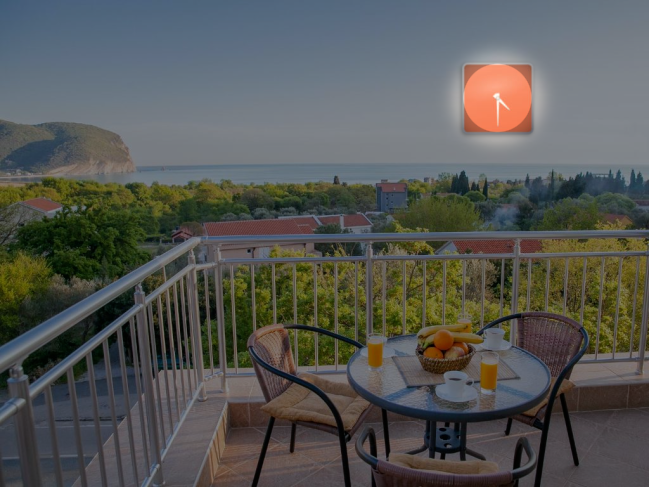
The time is **4:30**
